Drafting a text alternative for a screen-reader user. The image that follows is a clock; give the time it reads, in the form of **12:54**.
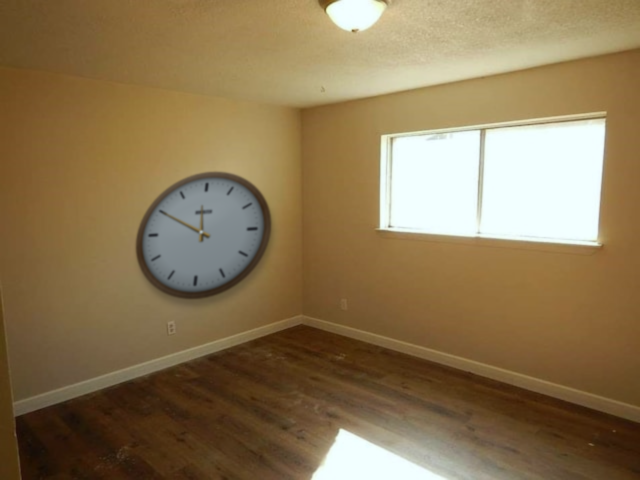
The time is **11:50**
